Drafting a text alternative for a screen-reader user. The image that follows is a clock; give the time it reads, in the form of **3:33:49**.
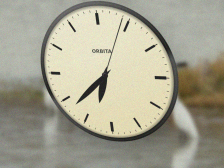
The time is **6:38:04**
